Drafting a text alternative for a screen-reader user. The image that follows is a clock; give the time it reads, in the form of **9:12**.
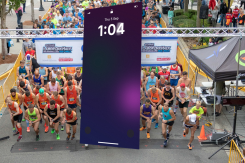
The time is **1:04**
